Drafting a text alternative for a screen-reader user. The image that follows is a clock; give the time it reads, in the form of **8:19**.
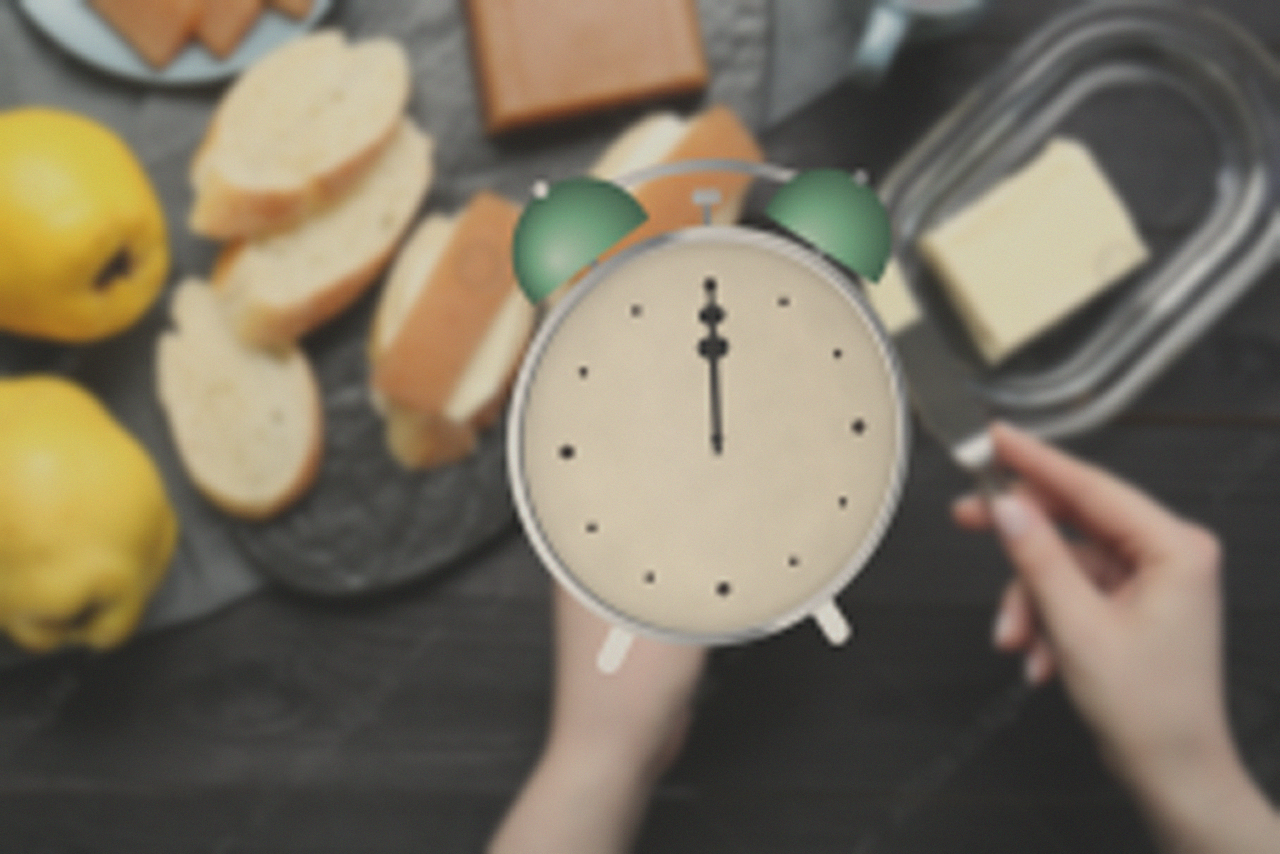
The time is **12:00**
